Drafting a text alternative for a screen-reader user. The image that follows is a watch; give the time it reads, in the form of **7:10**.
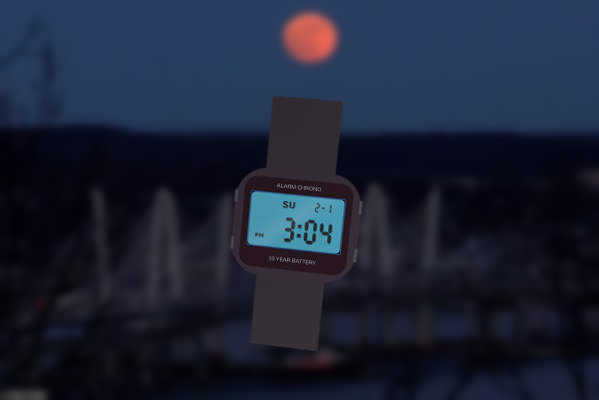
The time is **3:04**
